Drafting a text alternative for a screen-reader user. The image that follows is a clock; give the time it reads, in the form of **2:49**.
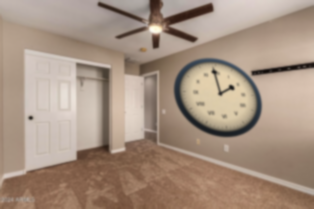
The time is **1:59**
